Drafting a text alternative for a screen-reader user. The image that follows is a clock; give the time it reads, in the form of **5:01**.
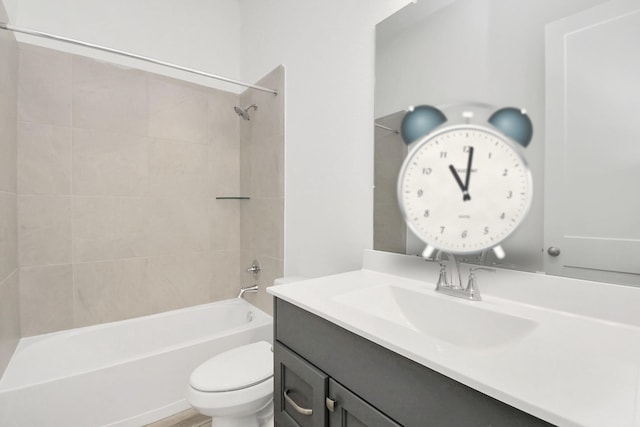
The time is **11:01**
